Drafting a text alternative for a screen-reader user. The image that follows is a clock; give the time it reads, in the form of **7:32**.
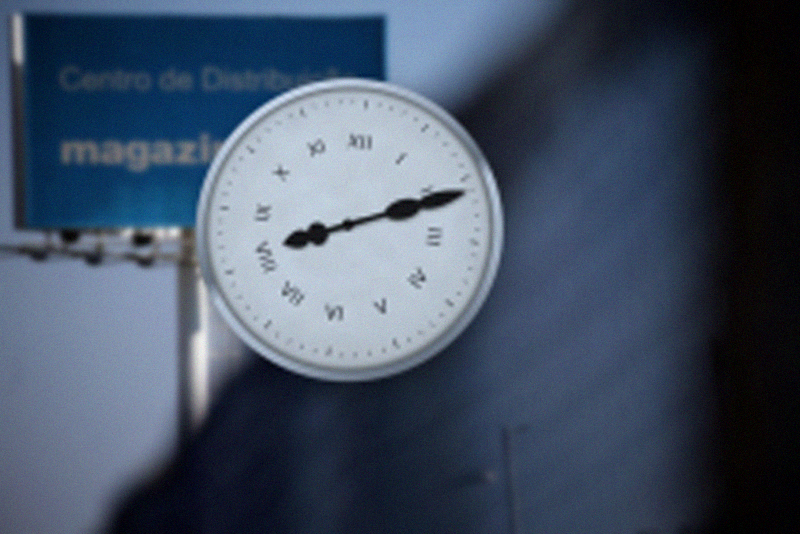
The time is **8:11**
